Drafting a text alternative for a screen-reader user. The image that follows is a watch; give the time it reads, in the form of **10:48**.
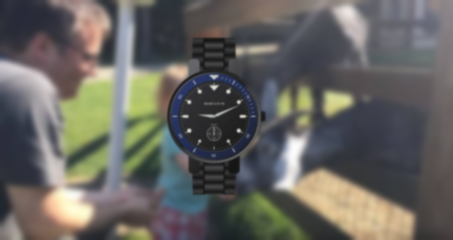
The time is **9:11**
